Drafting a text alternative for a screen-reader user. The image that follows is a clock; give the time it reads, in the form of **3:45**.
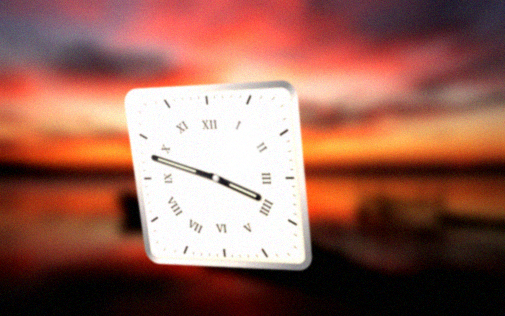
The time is **3:48**
